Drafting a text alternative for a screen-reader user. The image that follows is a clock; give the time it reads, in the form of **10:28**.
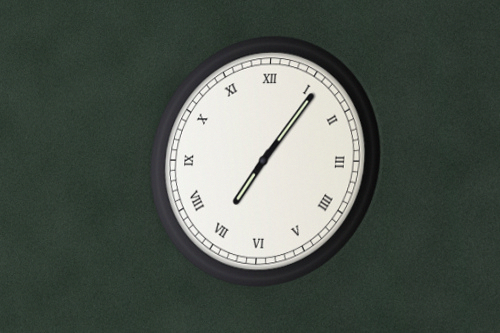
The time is **7:06**
